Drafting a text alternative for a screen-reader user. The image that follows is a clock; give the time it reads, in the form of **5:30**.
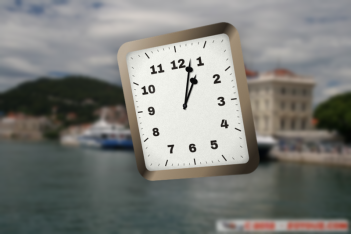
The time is **1:03**
